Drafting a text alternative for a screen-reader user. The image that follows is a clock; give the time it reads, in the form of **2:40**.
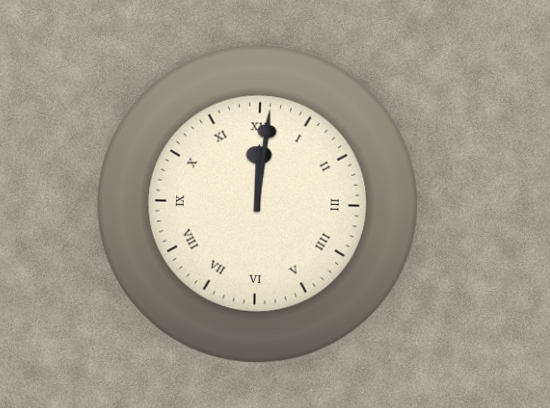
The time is **12:01**
